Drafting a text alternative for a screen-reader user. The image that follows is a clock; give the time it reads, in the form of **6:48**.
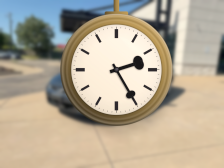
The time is **2:25**
